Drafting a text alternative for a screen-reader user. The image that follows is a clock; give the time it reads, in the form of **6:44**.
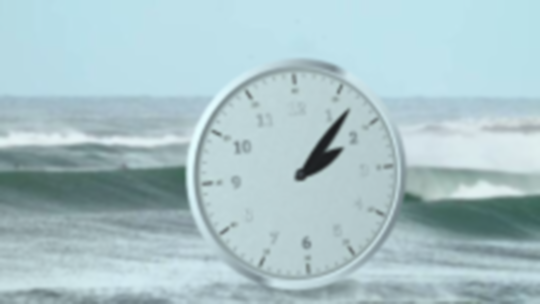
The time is **2:07**
